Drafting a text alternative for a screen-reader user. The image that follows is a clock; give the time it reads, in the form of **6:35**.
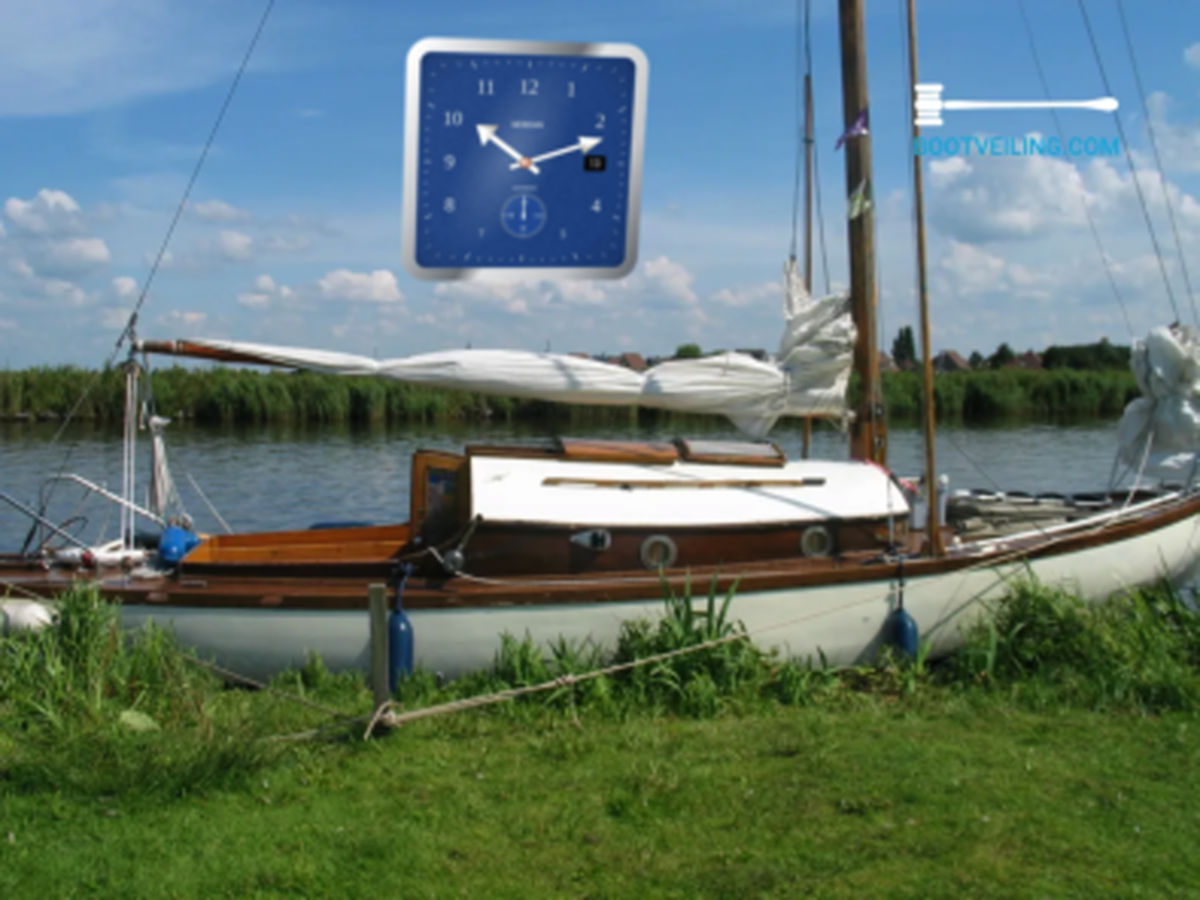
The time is **10:12**
